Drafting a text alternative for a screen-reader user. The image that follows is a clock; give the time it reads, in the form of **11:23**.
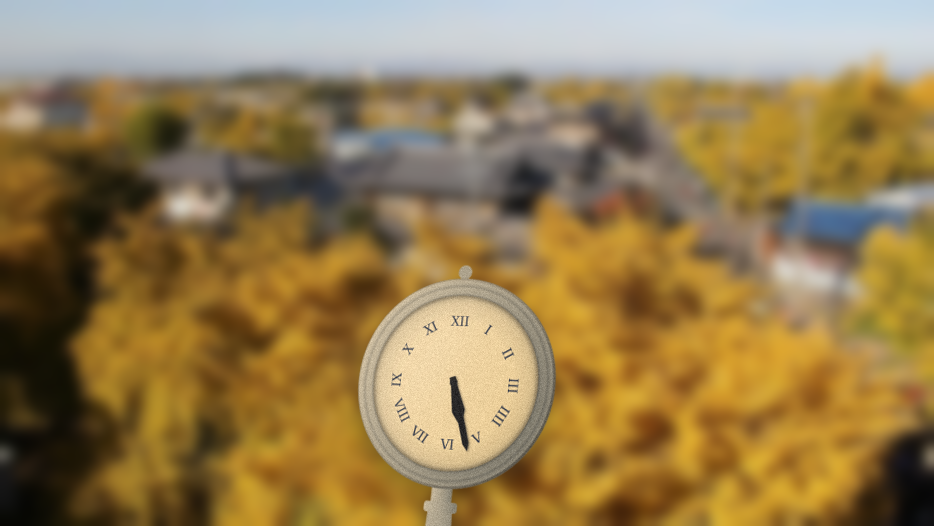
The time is **5:27**
